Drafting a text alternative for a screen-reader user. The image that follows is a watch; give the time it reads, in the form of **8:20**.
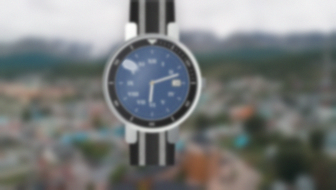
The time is **6:12**
